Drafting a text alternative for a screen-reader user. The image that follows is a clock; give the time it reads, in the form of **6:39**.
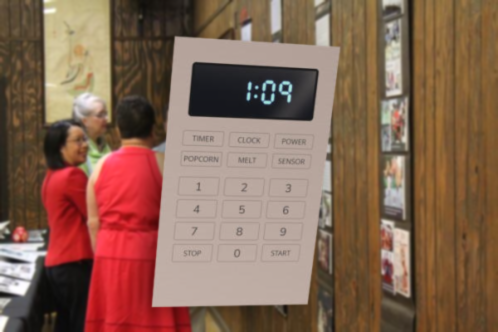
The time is **1:09**
